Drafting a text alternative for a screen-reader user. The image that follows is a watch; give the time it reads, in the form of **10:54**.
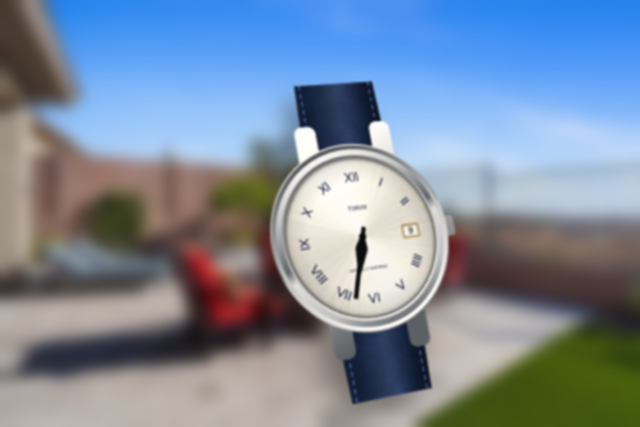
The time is **6:33**
